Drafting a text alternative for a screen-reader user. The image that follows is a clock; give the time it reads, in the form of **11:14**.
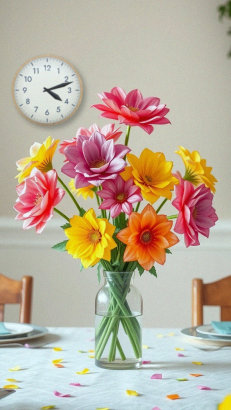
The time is **4:12**
